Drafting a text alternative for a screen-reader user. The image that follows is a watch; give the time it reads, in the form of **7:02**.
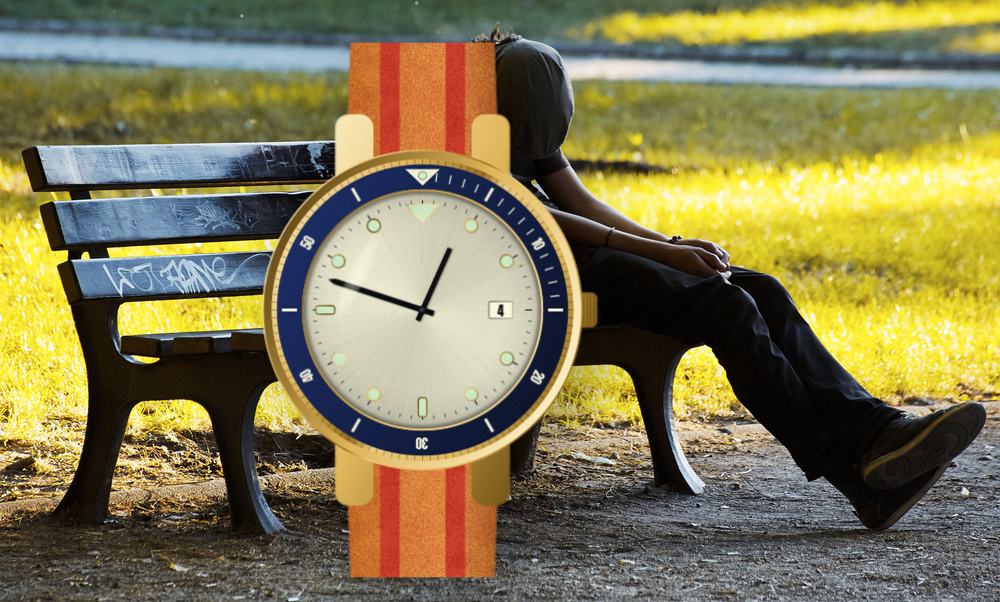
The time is **12:48**
